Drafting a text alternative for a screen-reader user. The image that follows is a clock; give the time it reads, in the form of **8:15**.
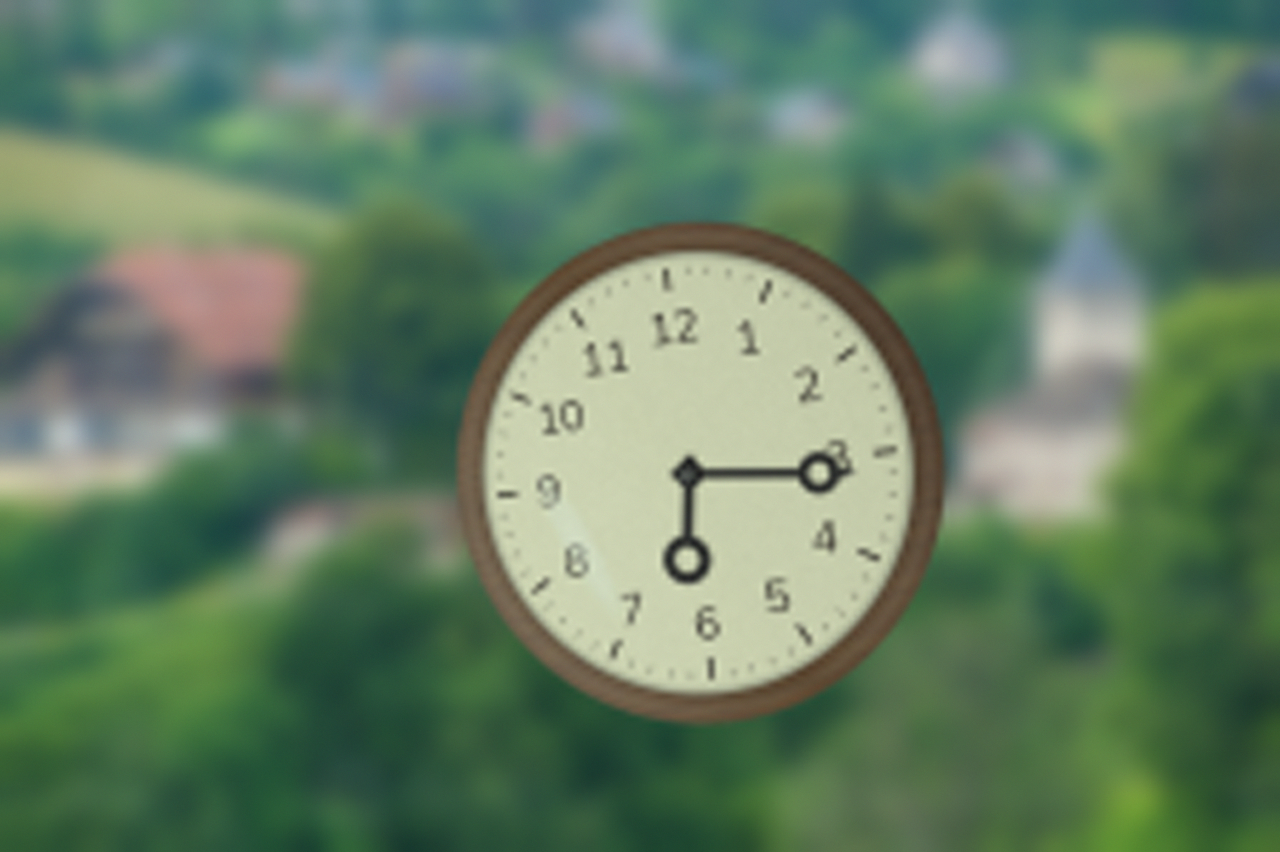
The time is **6:16**
